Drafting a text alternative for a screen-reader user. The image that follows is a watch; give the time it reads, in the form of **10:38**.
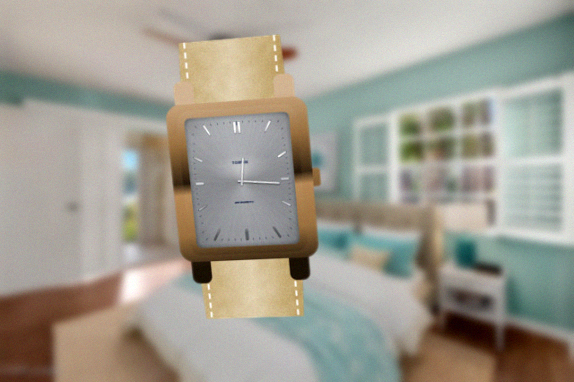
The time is **12:16**
